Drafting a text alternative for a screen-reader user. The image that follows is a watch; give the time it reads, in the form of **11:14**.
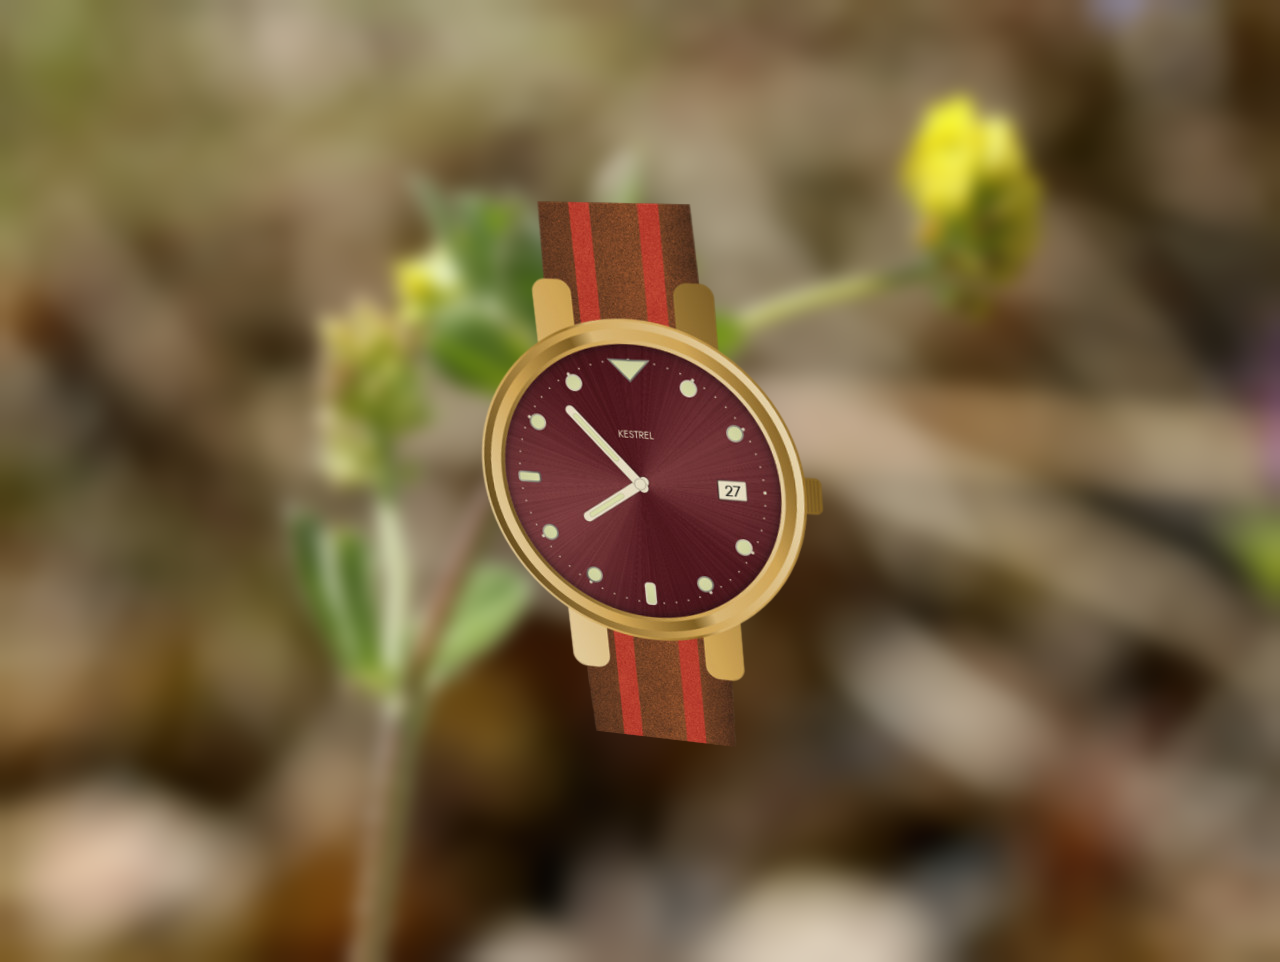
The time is **7:53**
